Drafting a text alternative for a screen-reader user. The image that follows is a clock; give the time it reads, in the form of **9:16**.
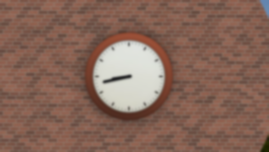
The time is **8:43**
